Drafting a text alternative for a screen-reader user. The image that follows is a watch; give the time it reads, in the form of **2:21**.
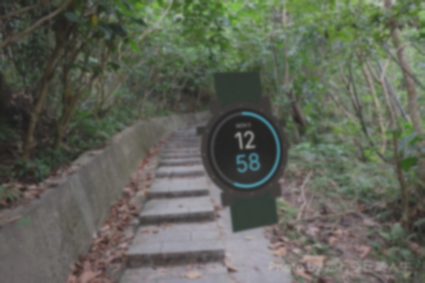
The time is **12:58**
